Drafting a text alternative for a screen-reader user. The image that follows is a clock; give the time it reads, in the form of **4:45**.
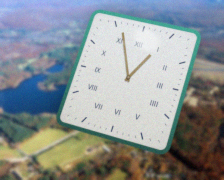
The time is **12:56**
